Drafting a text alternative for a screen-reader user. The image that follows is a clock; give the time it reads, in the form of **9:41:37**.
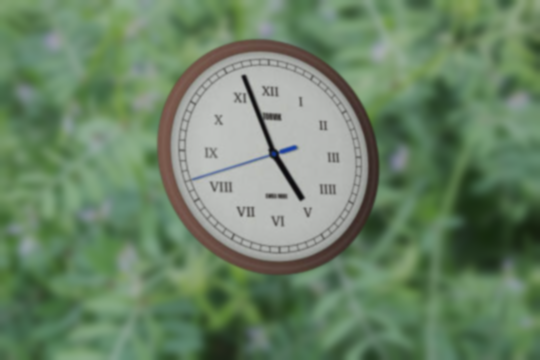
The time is **4:56:42**
